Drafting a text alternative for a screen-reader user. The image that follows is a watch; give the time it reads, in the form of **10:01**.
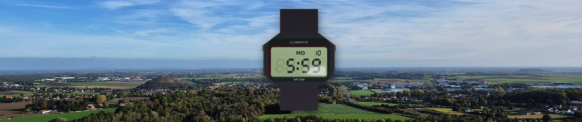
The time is **5:59**
